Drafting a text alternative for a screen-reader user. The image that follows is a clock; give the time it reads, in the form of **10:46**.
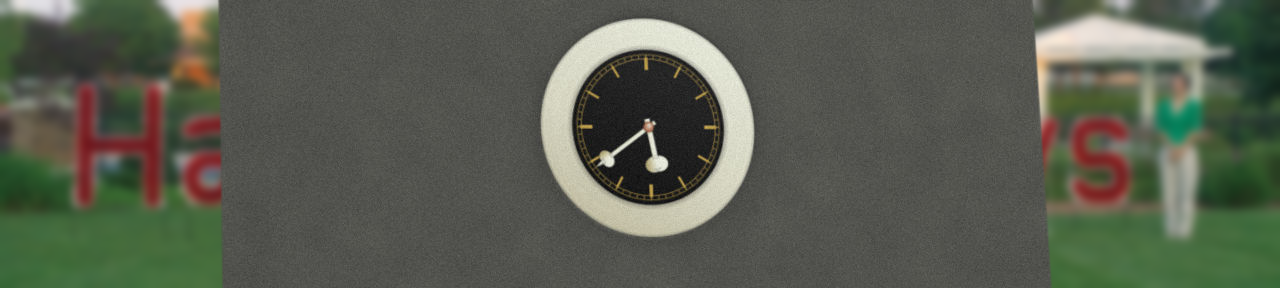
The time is **5:39**
